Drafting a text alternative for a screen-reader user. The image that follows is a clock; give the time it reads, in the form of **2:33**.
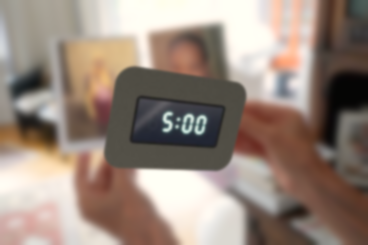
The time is **5:00**
